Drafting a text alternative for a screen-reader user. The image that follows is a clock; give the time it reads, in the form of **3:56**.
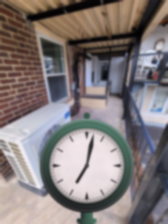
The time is **7:02**
